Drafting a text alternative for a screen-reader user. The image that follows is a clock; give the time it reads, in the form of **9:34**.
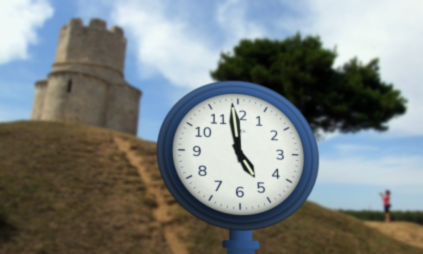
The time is **4:59**
